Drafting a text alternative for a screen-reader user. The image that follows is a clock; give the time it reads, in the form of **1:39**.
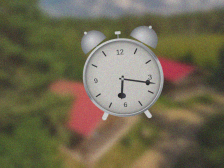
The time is **6:17**
